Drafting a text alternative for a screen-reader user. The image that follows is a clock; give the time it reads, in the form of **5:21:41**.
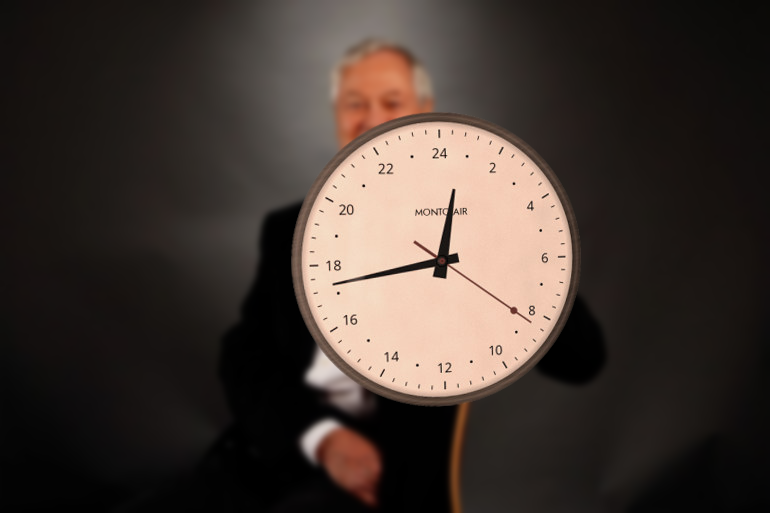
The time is **0:43:21**
